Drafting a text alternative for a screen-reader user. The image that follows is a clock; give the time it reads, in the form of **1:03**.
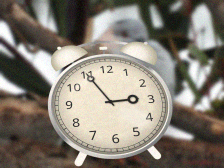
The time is **2:55**
